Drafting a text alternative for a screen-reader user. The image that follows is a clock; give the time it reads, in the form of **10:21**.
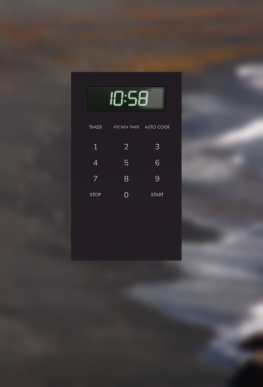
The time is **10:58**
